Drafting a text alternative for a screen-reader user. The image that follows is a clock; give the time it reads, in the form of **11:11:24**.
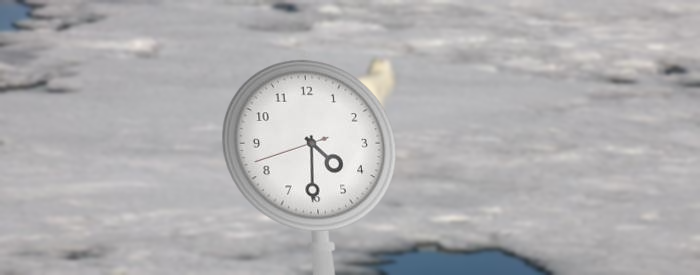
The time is **4:30:42**
